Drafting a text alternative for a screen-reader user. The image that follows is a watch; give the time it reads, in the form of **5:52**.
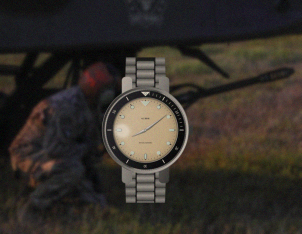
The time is **8:09**
